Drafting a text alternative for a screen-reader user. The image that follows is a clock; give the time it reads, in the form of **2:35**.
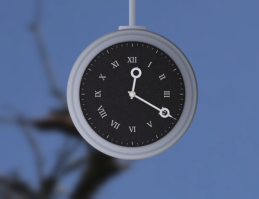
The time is **12:20**
